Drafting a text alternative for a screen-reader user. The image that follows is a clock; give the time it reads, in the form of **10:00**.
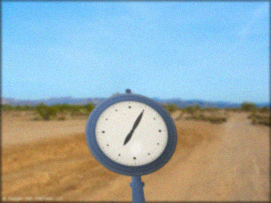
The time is **7:05**
